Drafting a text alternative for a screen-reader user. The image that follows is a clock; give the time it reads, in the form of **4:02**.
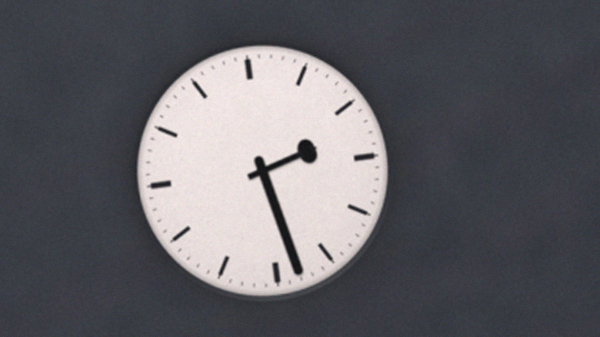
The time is **2:28**
